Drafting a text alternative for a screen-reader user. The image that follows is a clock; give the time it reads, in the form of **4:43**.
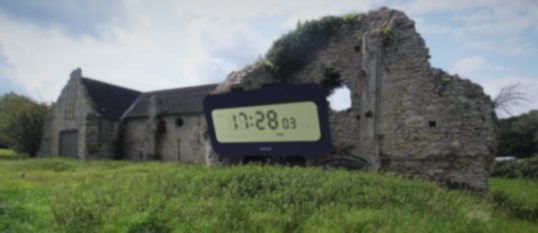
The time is **17:28**
